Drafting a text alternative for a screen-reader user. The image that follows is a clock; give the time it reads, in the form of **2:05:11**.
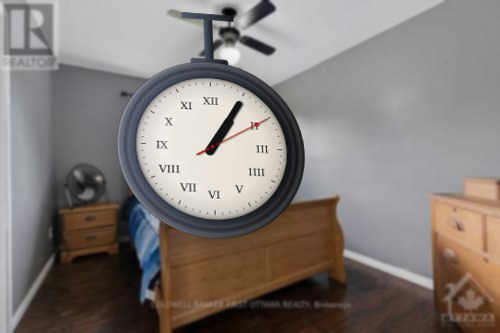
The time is **1:05:10**
